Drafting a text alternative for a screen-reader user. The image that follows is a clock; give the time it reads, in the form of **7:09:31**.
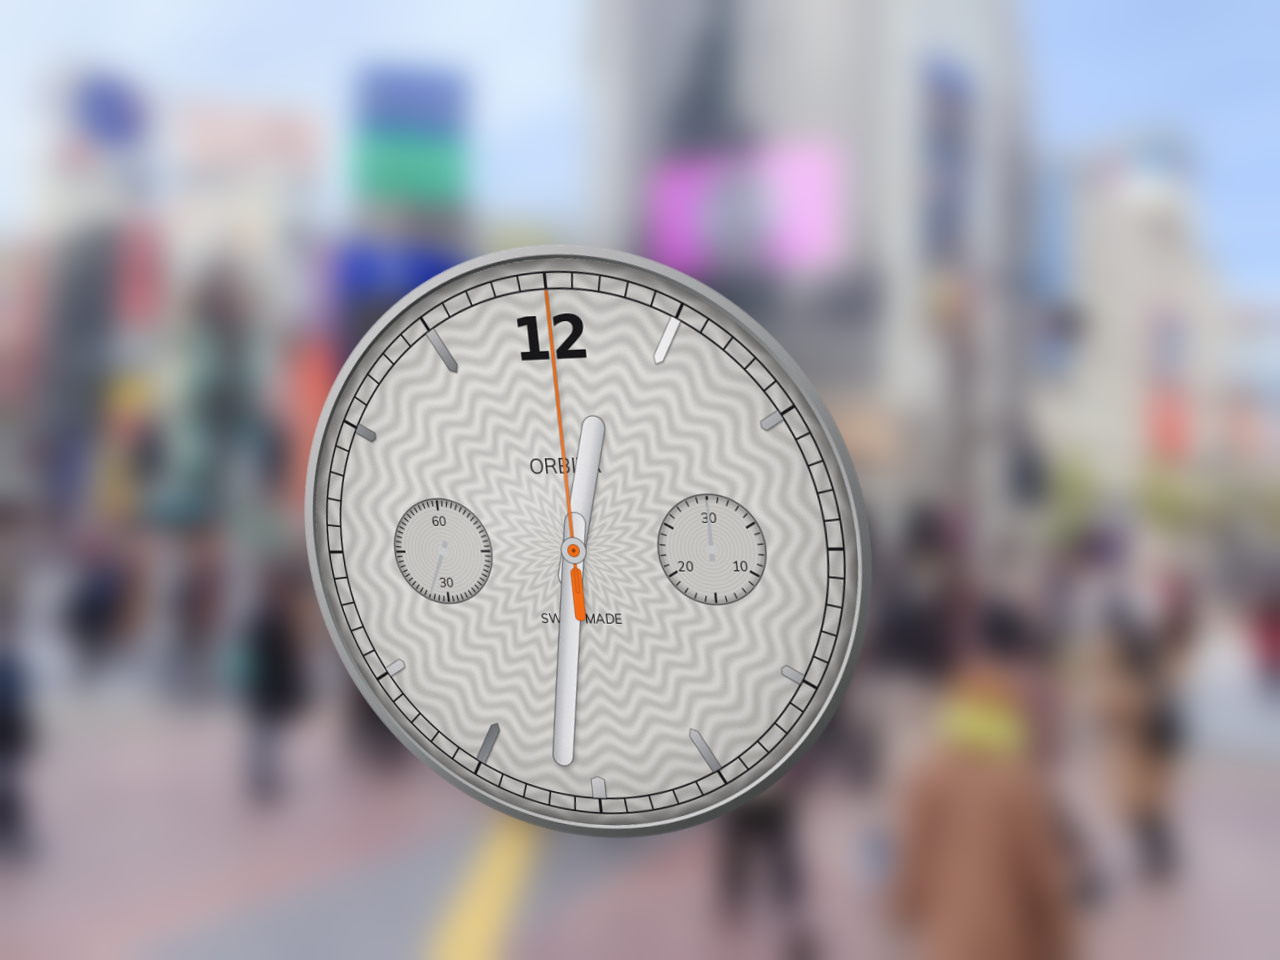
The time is **12:31:34**
